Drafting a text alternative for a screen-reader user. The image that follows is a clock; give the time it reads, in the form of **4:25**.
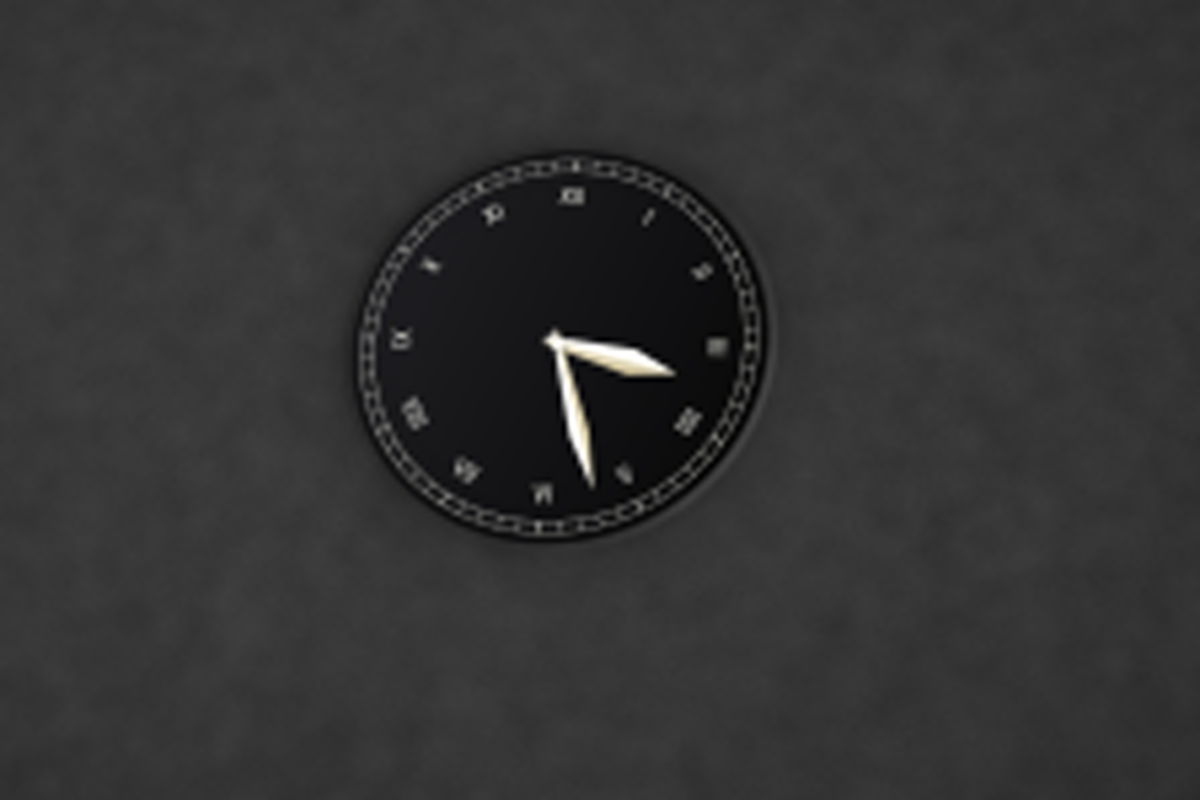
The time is **3:27**
